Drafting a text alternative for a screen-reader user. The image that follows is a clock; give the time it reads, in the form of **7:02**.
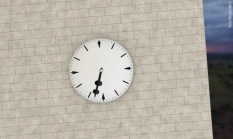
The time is **6:33**
